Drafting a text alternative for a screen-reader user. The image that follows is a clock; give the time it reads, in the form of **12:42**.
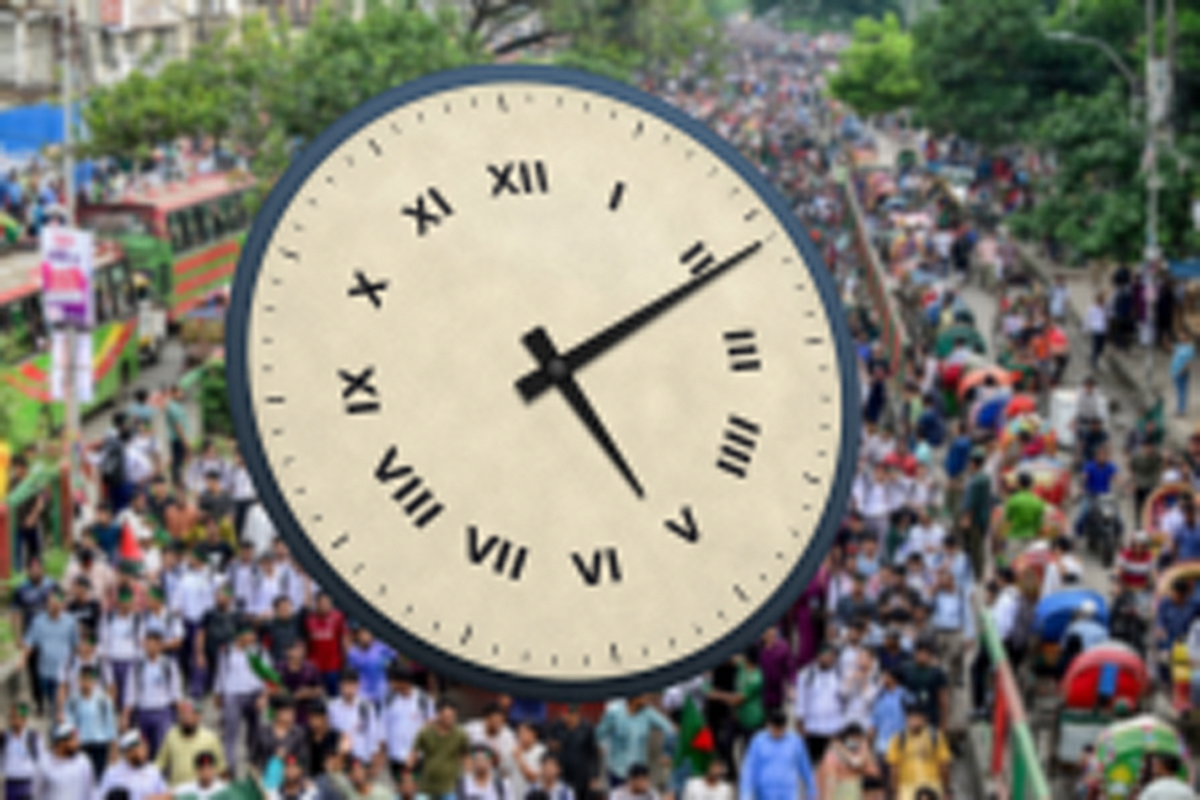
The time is **5:11**
